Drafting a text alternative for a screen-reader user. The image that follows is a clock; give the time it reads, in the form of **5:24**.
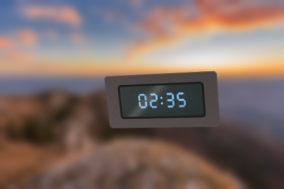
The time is **2:35**
